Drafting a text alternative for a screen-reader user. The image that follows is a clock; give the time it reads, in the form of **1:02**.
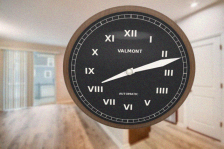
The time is **8:12**
